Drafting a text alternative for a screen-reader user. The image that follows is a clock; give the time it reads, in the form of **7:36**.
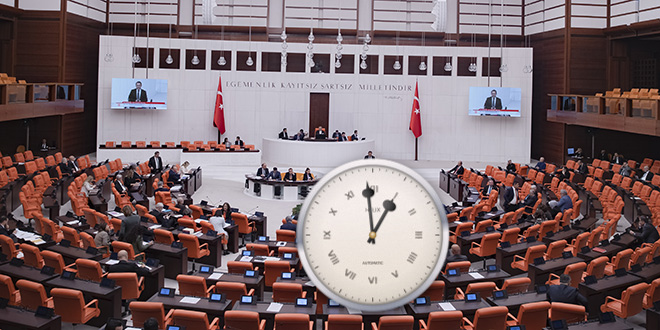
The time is **12:59**
